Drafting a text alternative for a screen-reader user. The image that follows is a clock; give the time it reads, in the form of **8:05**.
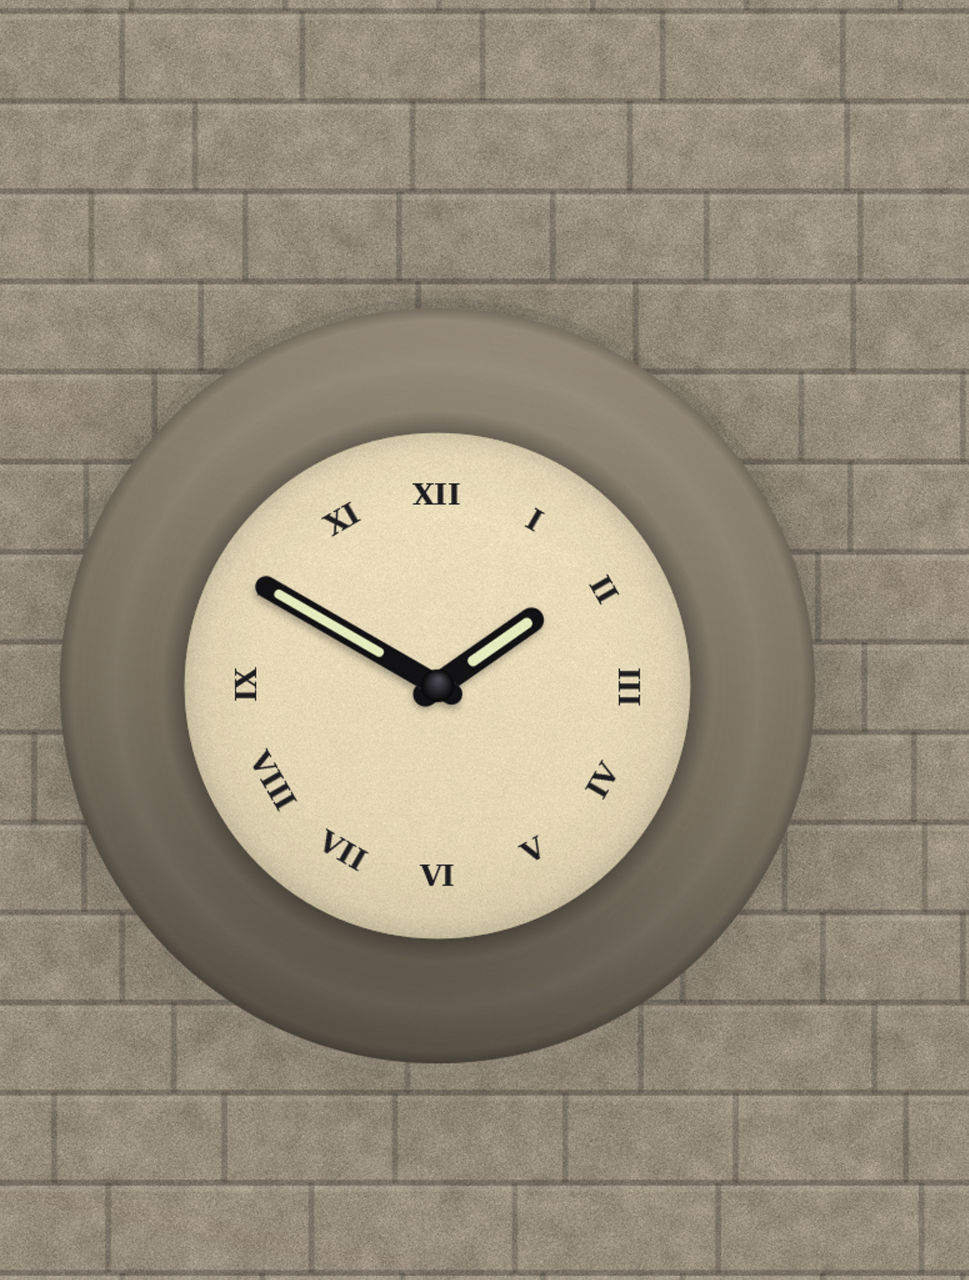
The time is **1:50**
